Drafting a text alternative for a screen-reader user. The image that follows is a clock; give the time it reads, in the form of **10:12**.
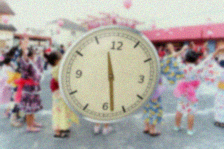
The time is **11:28**
